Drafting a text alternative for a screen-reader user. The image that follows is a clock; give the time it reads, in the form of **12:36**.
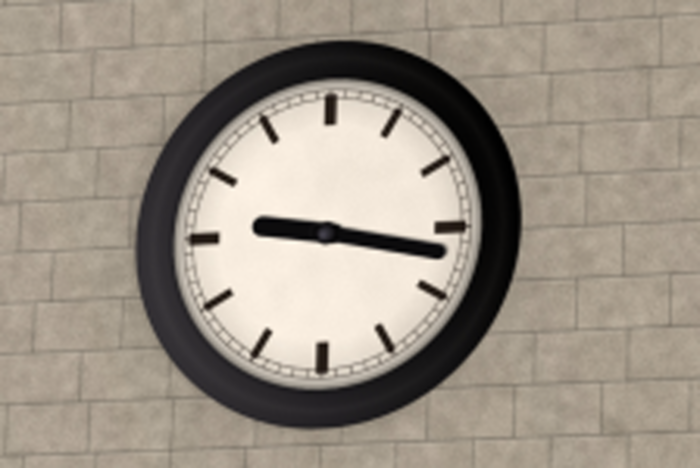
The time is **9:17**
